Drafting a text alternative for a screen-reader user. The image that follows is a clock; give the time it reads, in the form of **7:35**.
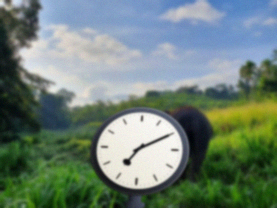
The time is **7:10**
